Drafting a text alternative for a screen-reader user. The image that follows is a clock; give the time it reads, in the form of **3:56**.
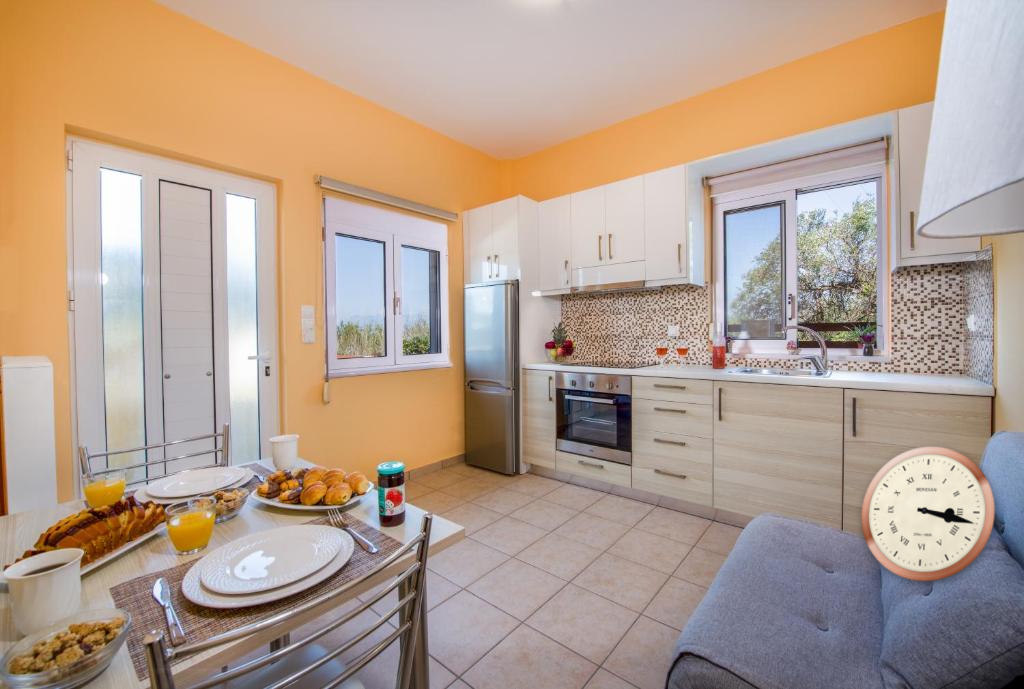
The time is **3:17**
